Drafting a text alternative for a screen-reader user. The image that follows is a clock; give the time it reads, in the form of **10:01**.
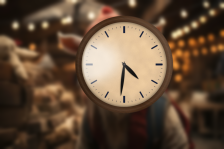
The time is **4:31**
